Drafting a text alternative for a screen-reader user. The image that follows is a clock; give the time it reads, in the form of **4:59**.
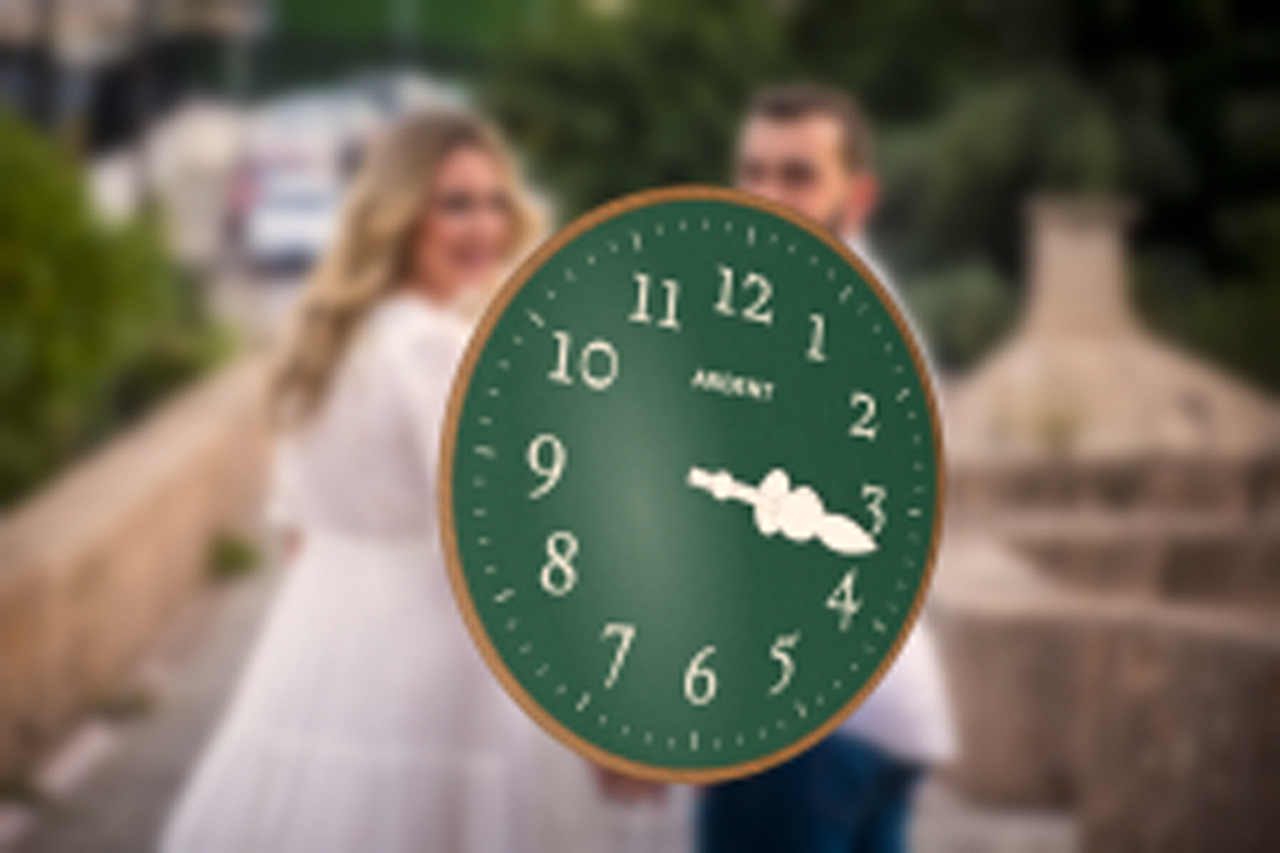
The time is **3:17**
